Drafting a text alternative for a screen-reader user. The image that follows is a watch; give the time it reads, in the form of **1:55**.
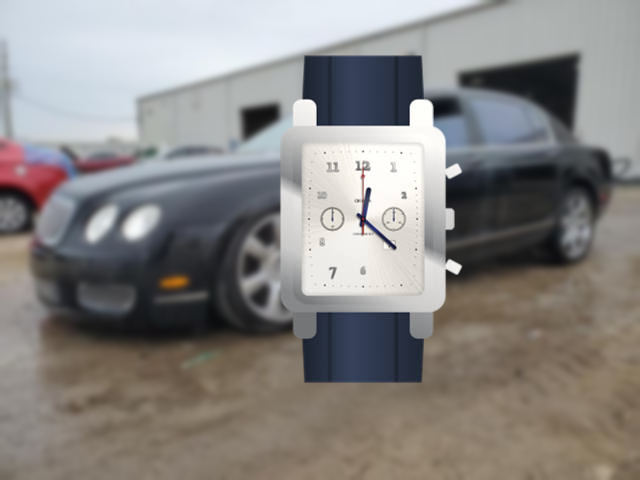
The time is **12:22**
